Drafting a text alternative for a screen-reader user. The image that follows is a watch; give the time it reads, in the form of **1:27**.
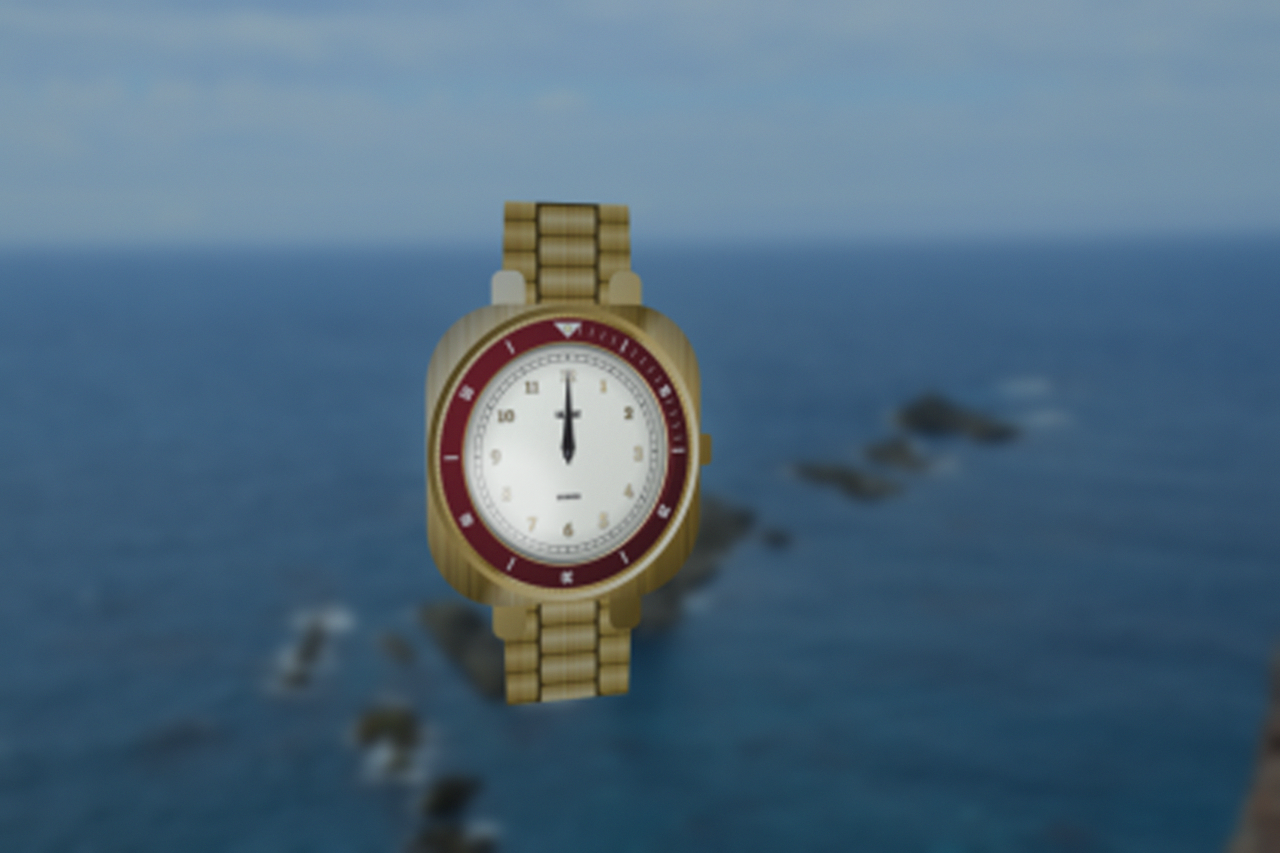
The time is **12:00**
